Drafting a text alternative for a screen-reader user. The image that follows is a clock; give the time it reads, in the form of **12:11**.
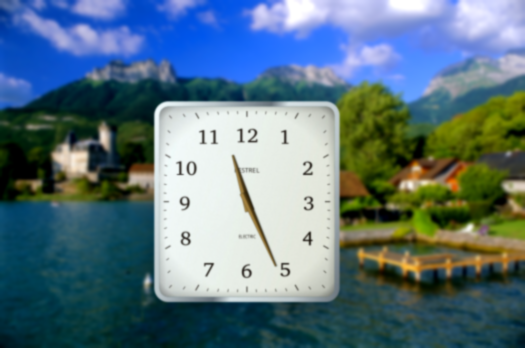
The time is **11:26**
